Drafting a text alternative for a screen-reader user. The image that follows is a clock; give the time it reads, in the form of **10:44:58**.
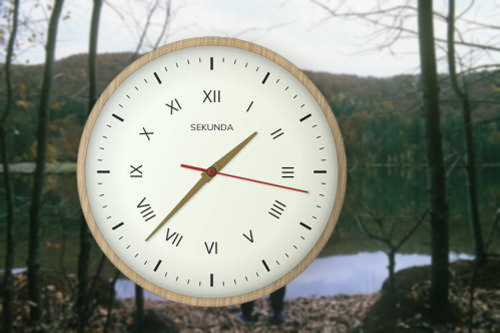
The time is **1:37:17**
